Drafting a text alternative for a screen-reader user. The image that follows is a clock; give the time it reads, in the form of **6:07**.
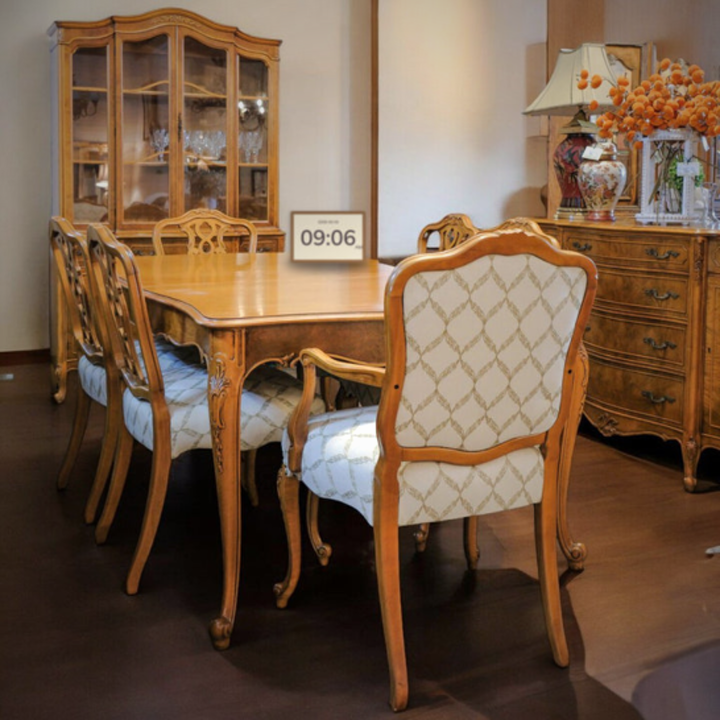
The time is **9:06**
